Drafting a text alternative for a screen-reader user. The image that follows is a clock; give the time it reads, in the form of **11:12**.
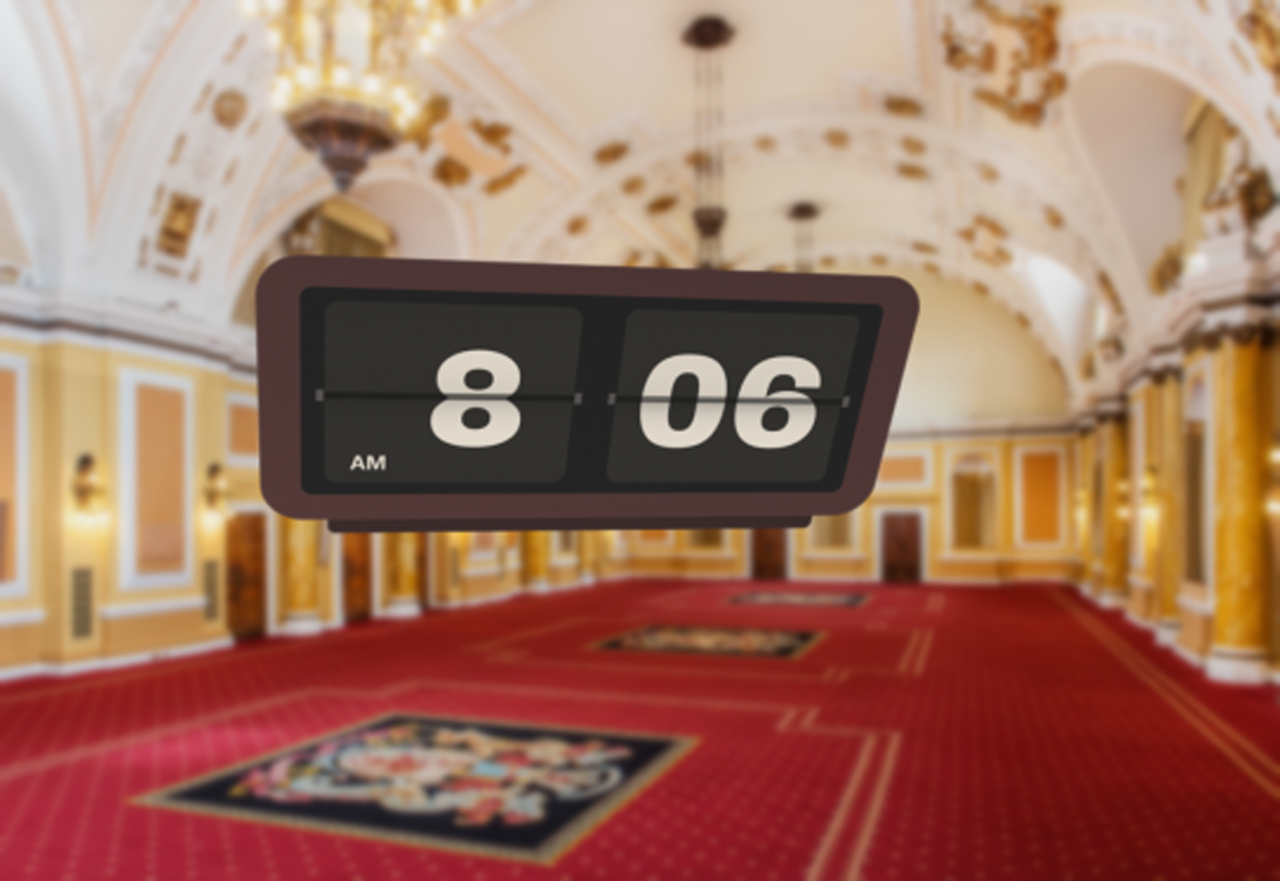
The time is **8:06**
